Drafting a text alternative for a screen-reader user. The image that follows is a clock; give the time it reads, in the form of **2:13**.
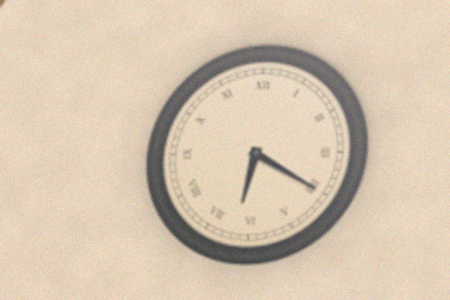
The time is **6:20**
